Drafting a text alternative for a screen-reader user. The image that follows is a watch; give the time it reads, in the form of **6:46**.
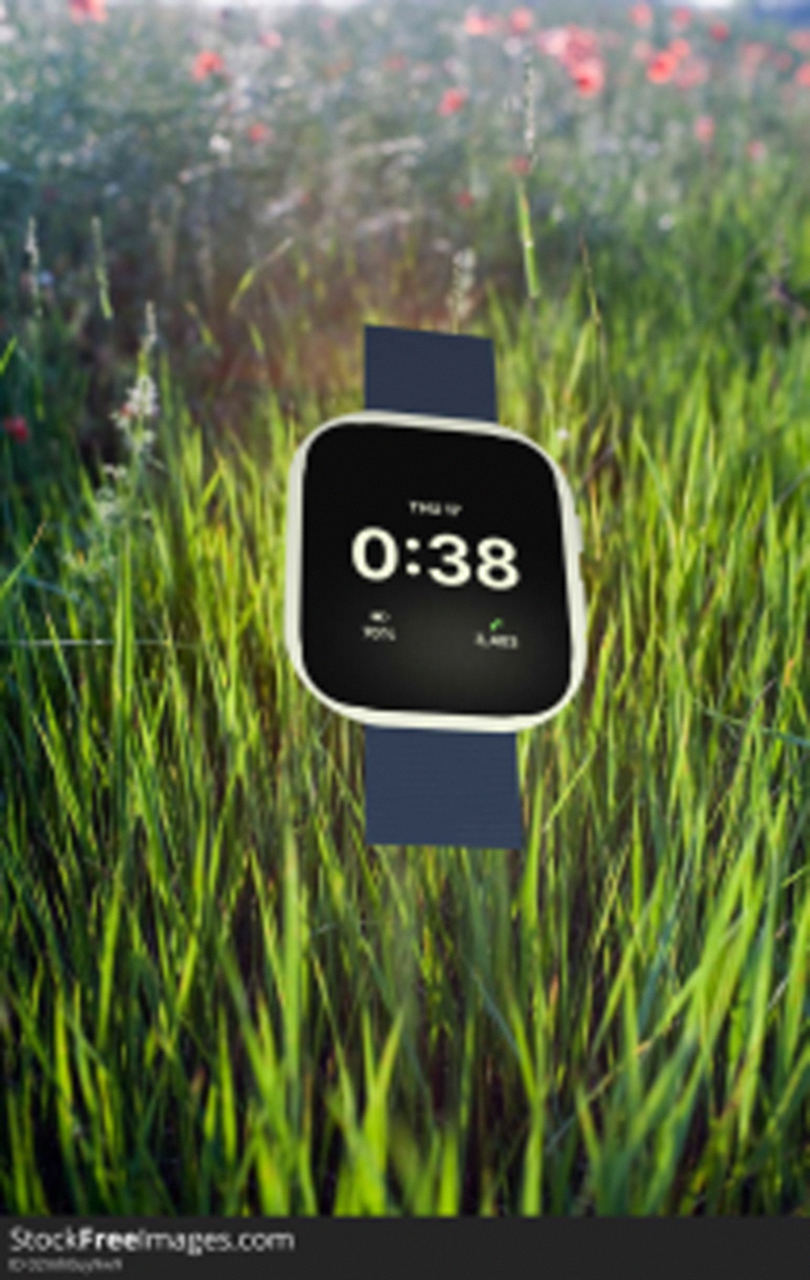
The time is **0:38**
